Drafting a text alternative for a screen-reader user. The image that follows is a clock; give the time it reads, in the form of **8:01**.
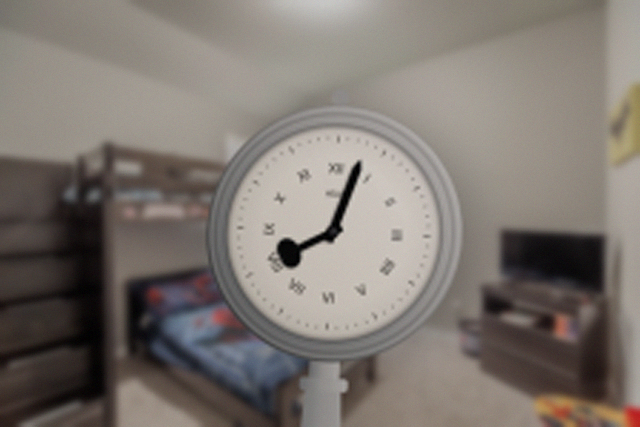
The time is **8:03**
